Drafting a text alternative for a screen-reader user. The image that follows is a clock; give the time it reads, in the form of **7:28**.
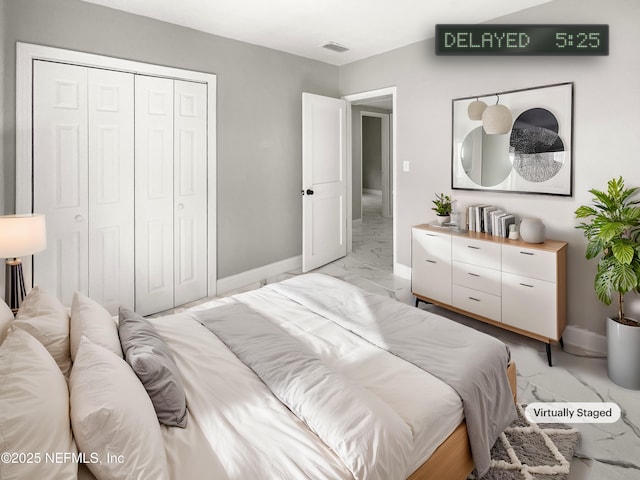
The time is **5:25**
